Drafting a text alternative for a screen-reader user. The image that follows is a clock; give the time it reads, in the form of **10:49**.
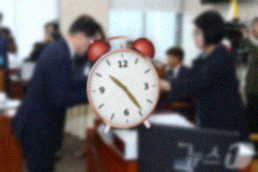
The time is **10:24**
